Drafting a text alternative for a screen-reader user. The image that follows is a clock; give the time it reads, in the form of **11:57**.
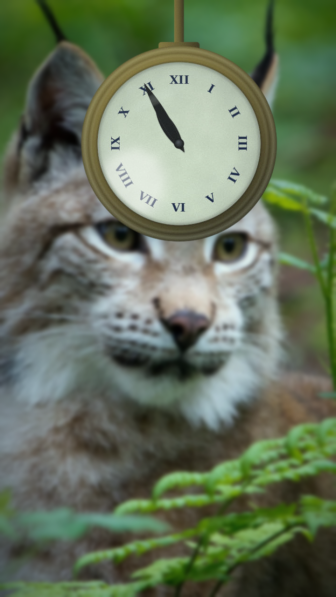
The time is **10:55**
